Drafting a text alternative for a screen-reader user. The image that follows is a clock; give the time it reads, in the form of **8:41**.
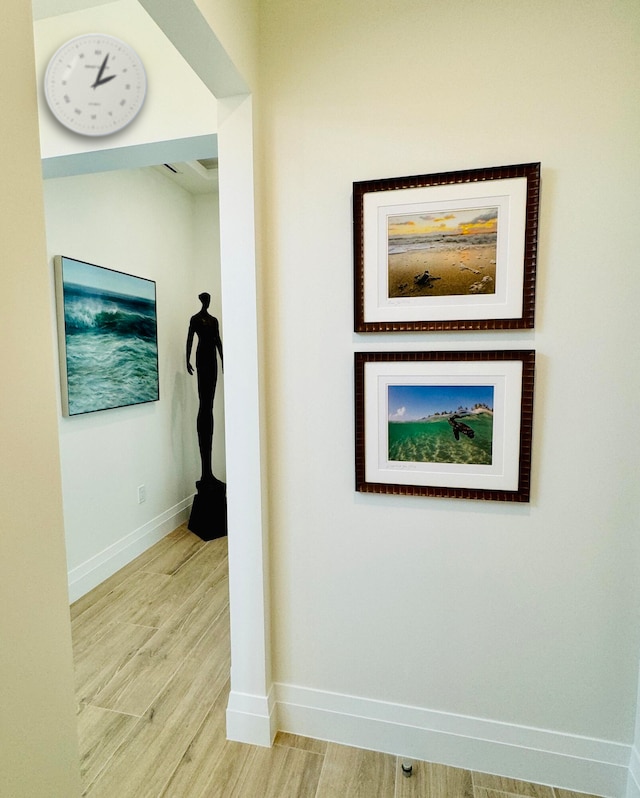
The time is **2:03**
